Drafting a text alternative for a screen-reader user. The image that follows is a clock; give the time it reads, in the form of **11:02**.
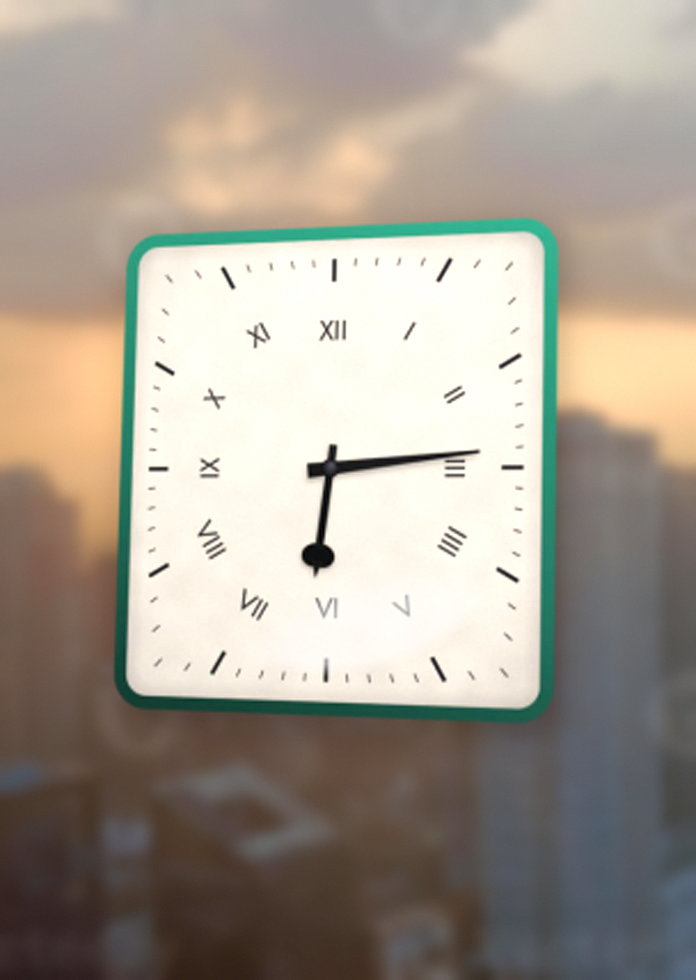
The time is **6:14**
